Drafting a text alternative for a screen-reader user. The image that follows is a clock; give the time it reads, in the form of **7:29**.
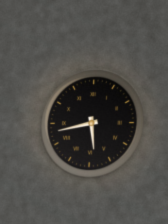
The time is **5:43**
